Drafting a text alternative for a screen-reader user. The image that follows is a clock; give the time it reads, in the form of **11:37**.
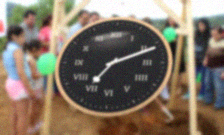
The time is **7:11**
